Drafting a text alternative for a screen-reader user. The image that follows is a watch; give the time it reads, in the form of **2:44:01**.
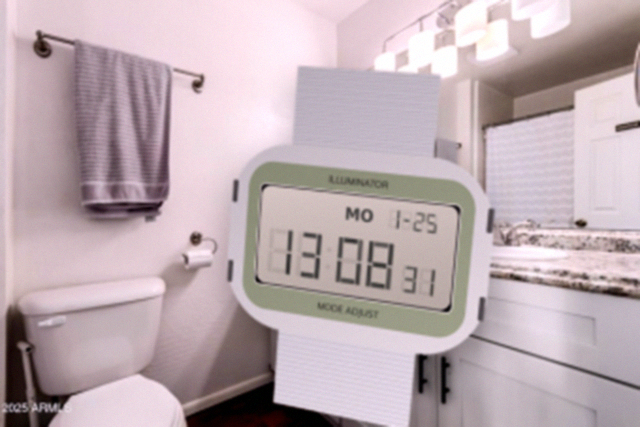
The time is **13:08:31**
